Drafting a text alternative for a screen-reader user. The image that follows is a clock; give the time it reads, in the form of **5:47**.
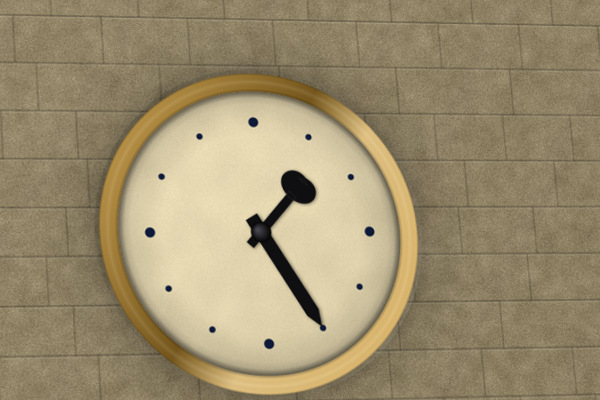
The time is **1:25**
